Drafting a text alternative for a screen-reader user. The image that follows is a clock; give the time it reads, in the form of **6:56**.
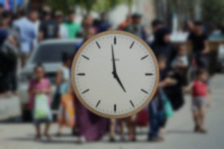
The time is **4:59**
